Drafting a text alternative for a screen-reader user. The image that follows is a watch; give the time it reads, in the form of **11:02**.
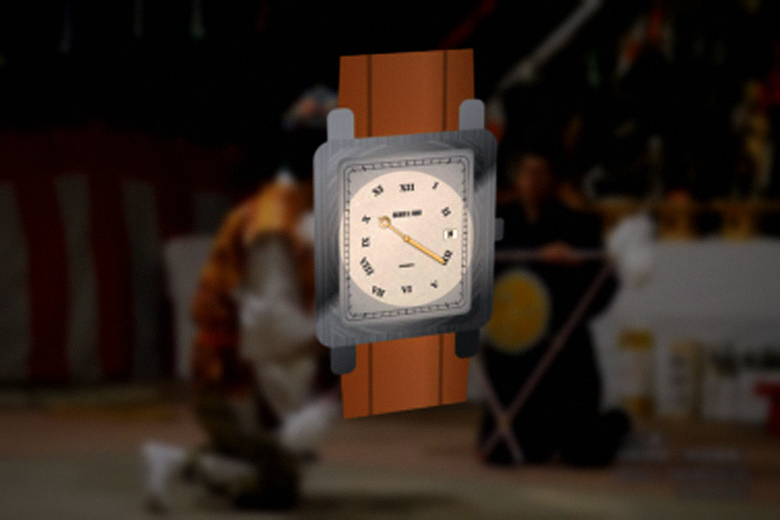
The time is **10:21**
